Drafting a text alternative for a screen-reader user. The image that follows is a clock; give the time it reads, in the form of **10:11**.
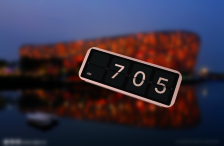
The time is **7:05**
